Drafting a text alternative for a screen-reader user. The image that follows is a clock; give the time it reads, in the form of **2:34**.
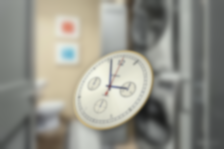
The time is **2:56**
